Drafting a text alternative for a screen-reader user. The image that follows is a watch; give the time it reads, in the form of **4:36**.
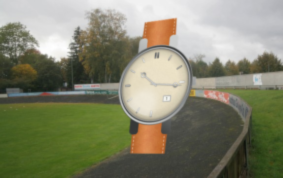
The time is **10:16**
